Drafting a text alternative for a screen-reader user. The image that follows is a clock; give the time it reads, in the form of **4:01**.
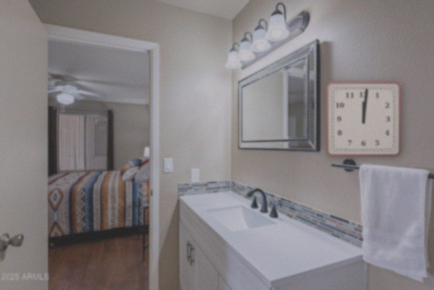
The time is **12:01**
